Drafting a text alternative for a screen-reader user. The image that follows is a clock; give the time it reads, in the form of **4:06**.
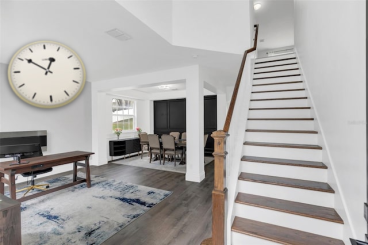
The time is **12:51**
